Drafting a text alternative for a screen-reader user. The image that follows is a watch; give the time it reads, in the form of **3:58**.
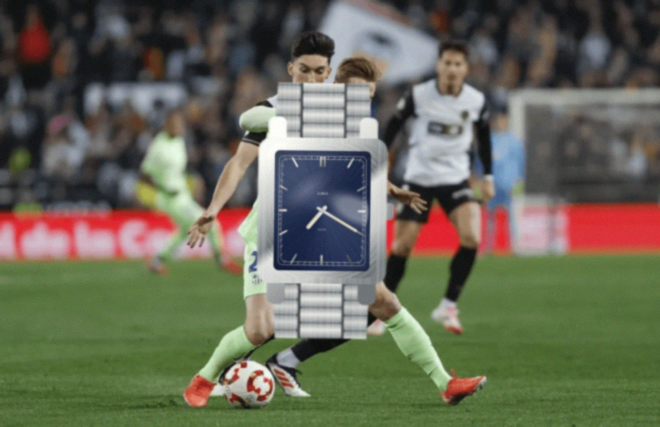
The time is **7:20**
